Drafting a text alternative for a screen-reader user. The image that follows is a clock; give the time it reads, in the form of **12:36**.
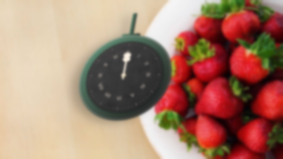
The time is **12:00**
